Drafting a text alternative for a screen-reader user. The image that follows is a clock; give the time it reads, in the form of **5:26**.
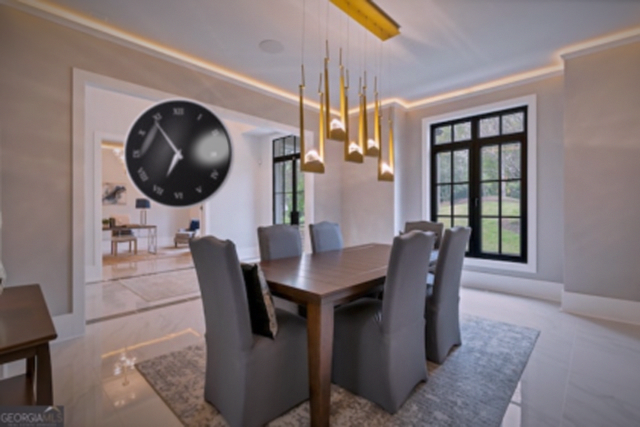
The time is **6:54**
